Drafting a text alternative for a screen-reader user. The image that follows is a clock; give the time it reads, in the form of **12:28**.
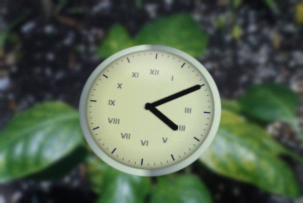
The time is **4:10**
